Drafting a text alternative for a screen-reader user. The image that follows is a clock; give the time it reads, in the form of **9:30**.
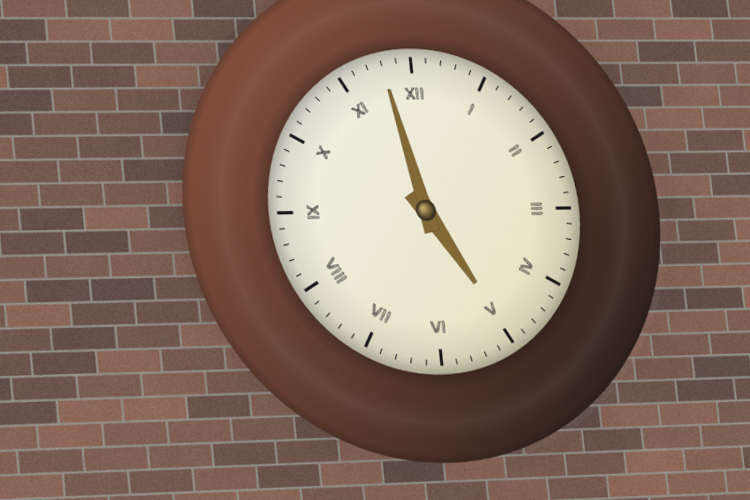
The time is **4:58**
